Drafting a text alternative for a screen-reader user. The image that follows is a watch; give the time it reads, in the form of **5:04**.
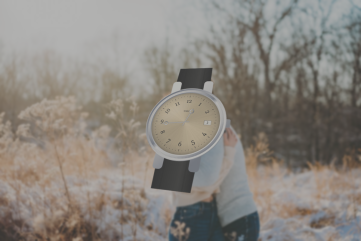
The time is **12:44**
